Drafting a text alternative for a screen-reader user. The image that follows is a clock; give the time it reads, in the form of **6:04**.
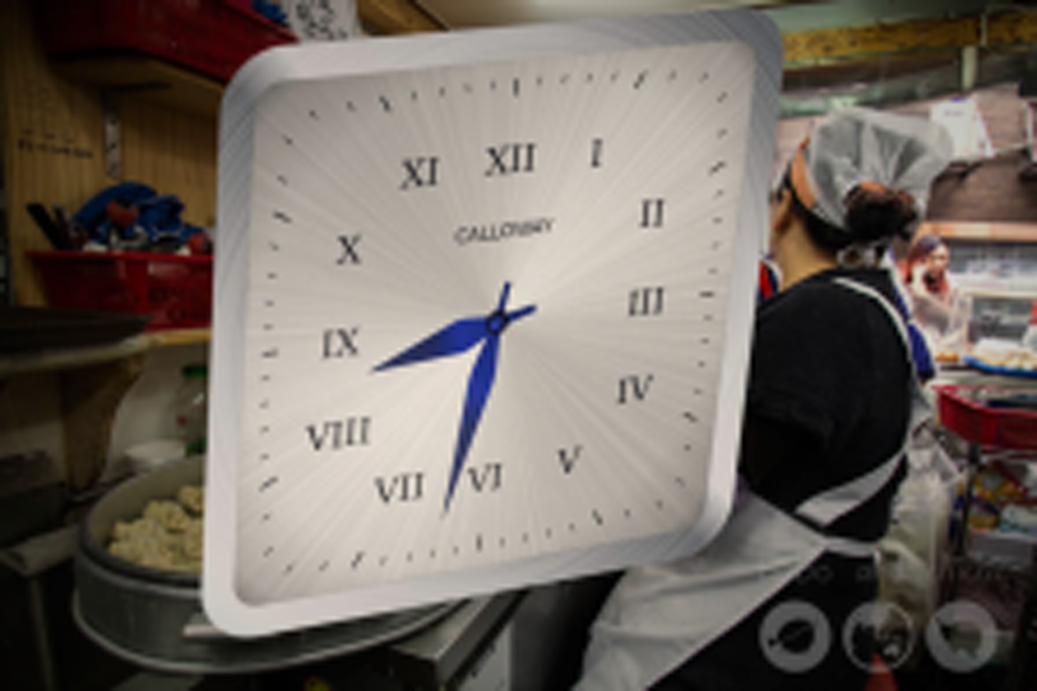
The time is **8:32**
